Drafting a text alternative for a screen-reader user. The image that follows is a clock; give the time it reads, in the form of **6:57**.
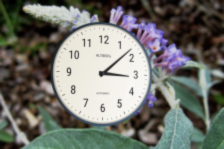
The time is **3:08**
